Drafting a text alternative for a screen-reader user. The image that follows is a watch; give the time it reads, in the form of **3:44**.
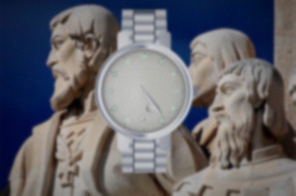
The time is **5:24**
